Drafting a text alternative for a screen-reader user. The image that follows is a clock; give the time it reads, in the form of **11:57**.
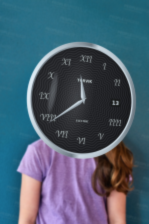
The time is **11:39**
